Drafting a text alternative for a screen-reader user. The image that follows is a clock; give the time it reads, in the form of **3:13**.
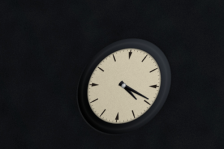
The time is **4:19**
